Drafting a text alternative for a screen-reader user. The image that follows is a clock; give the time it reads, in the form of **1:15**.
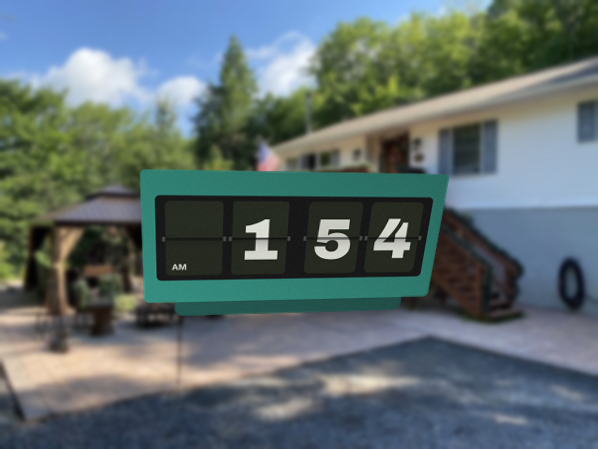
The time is **1:54**
